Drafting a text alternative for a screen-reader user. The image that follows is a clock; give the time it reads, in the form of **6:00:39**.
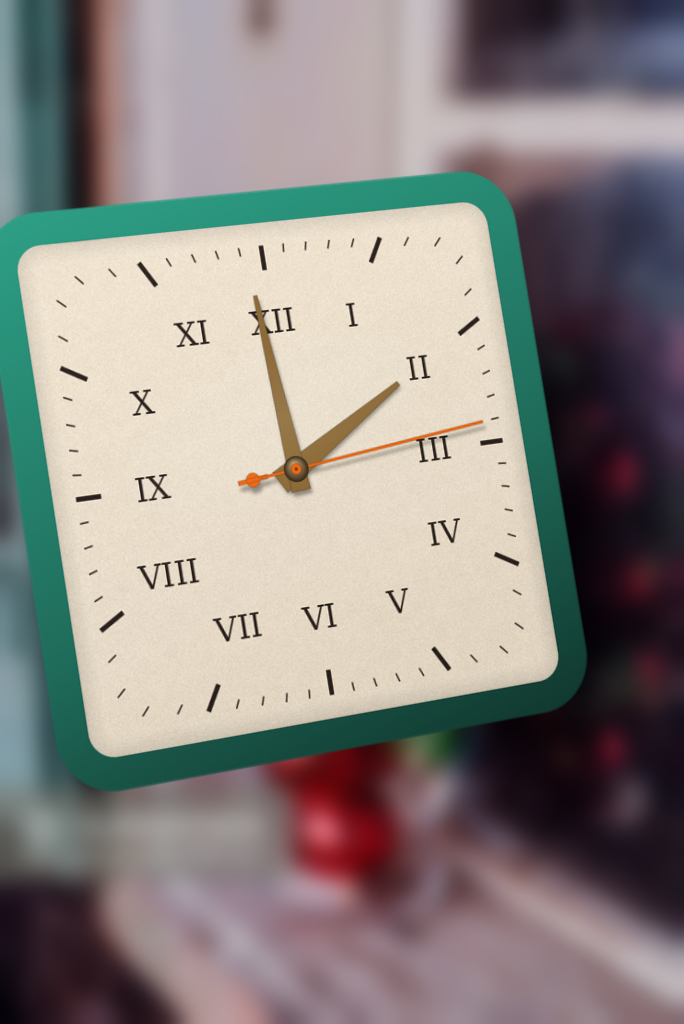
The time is **1:59:14**
